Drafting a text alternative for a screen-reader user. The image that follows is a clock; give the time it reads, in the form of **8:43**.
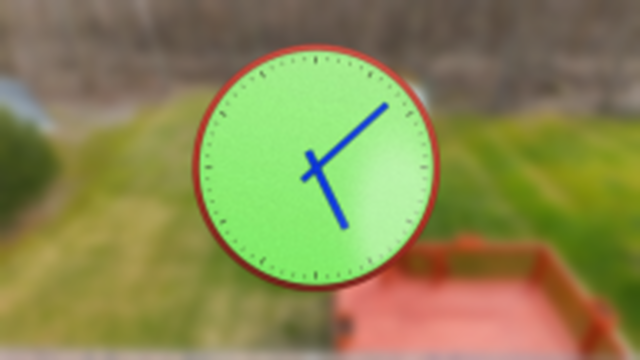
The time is **5:08**
